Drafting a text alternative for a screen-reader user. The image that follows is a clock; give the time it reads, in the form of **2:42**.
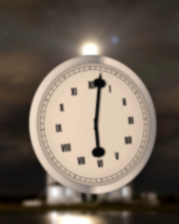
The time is **6:02**
